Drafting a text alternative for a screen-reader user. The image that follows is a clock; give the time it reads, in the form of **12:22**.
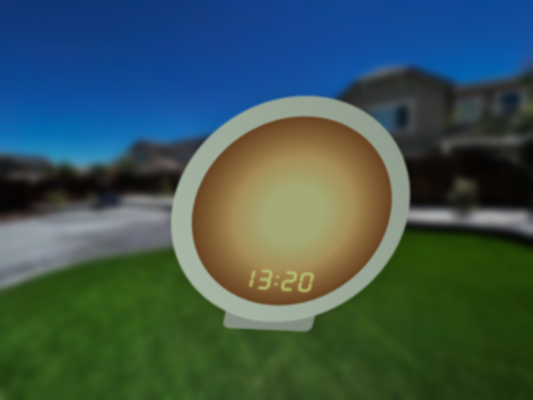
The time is **13:20**
